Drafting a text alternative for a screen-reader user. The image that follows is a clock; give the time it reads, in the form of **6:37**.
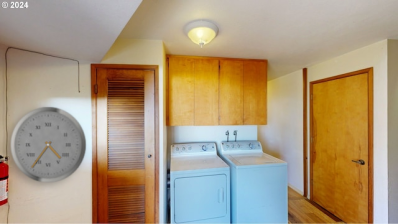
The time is **4:36**
